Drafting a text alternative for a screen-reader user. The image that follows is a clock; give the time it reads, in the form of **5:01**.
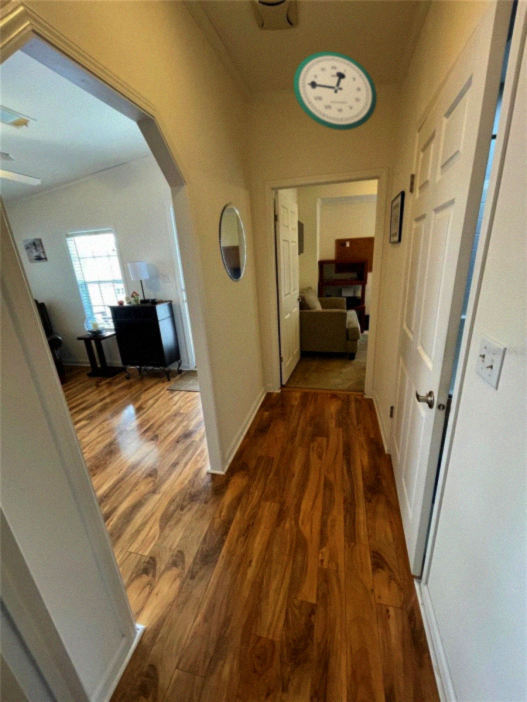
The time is **12:46**
